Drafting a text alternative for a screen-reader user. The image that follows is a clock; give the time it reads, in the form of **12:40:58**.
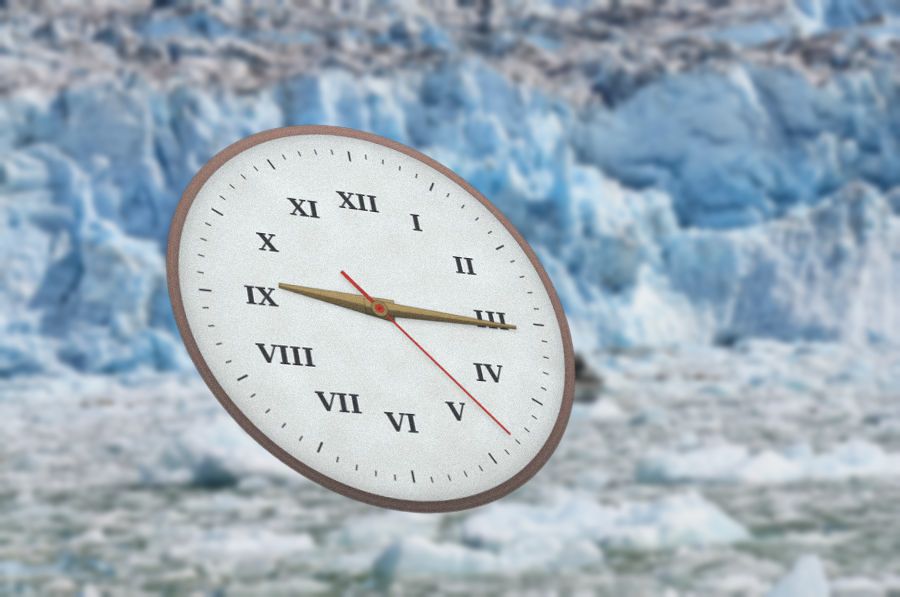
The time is **9:15:23**
